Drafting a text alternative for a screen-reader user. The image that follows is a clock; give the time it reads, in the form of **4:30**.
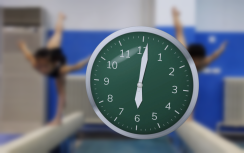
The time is **6:01**
